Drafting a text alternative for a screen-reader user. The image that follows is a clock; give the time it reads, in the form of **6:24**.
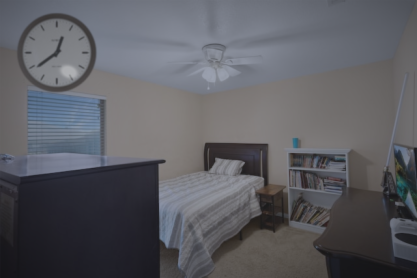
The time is **12:39**
